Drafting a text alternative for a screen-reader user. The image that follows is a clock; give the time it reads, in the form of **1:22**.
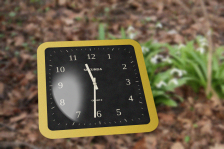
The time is **11:31**
